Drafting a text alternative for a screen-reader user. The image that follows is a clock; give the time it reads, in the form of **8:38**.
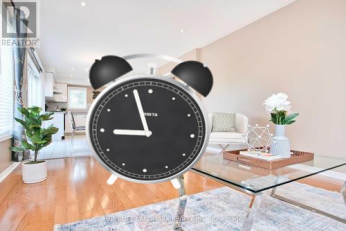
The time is **8:57**
